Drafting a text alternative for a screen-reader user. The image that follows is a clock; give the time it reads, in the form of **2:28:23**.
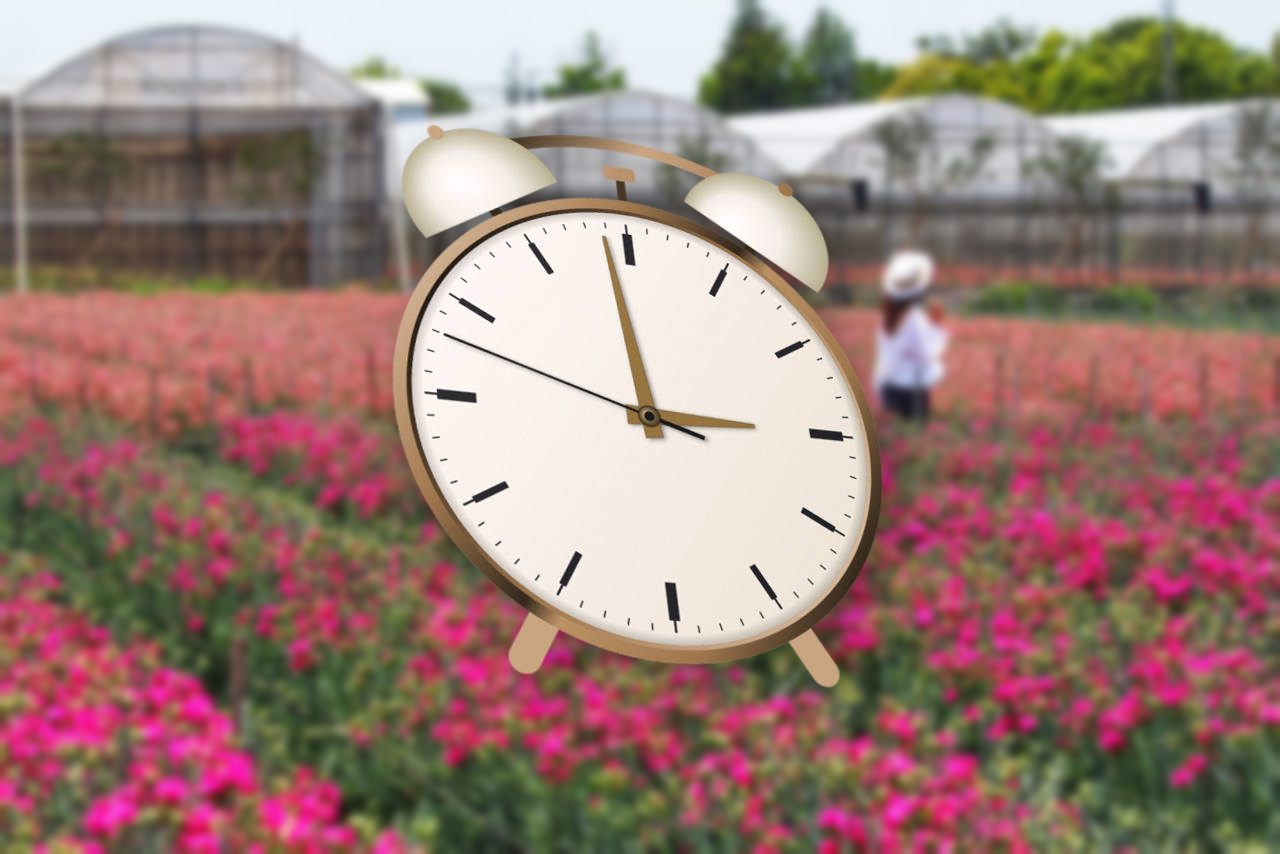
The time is **2:58:48**
